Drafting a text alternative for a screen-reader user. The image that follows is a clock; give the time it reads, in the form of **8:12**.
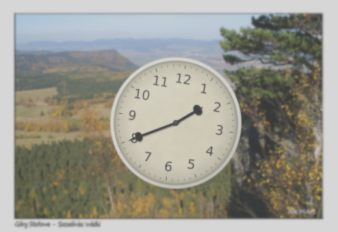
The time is **1:40**
